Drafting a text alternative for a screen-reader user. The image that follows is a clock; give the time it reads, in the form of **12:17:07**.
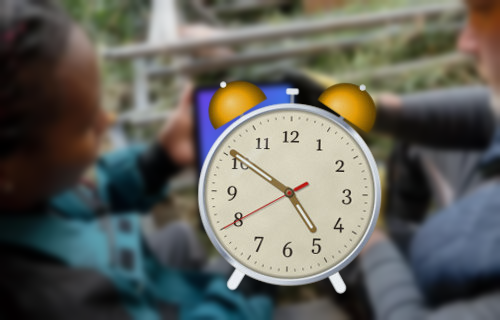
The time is **4:50:40**
